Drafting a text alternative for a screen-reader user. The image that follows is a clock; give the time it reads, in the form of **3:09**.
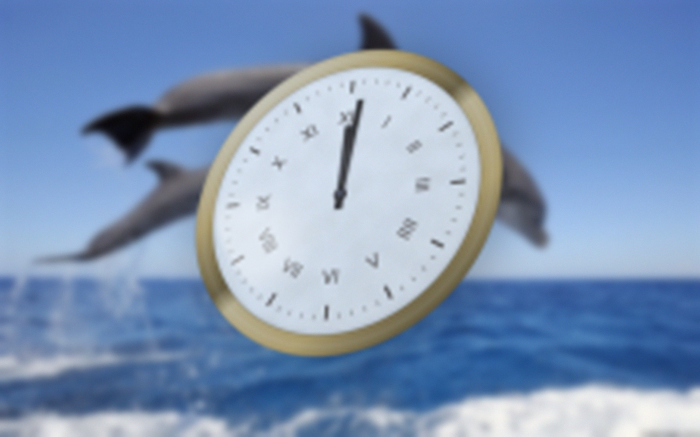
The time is **12:01**
